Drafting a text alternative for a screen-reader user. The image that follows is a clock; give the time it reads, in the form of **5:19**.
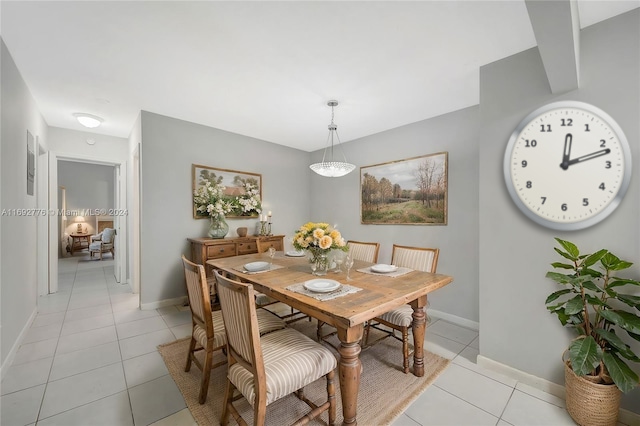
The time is **12:12**
